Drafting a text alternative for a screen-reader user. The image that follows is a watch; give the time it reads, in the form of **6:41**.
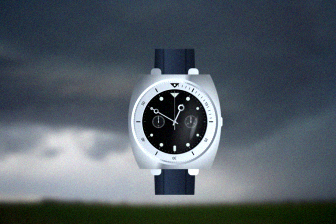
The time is **12:50**
